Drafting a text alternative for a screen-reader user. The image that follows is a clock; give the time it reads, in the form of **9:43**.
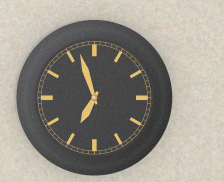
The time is **6:57**
